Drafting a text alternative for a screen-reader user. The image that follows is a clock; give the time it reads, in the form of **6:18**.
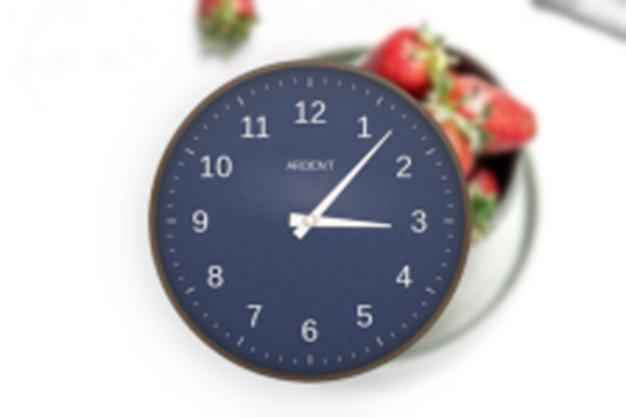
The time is **3:07**
